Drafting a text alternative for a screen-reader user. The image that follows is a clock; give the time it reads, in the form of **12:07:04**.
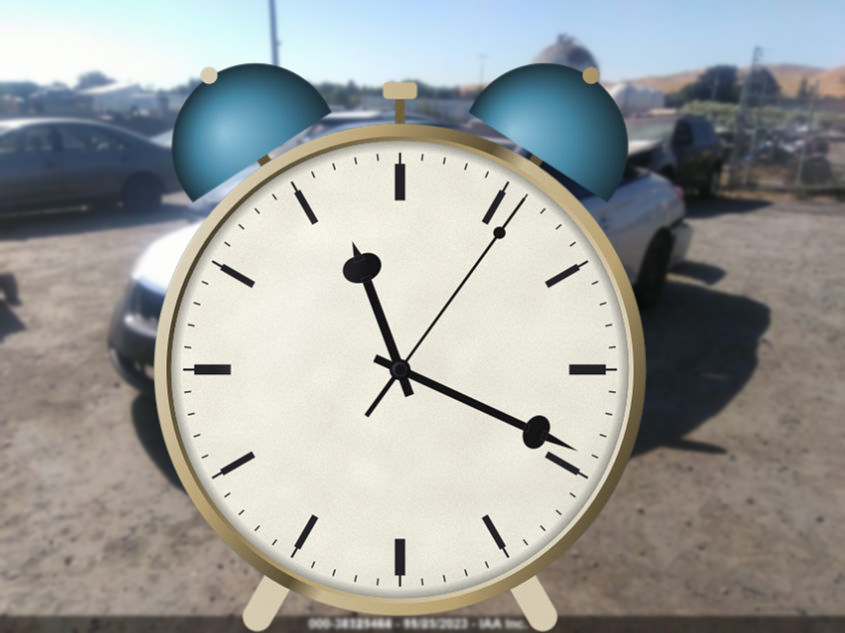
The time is **11:19:06**
